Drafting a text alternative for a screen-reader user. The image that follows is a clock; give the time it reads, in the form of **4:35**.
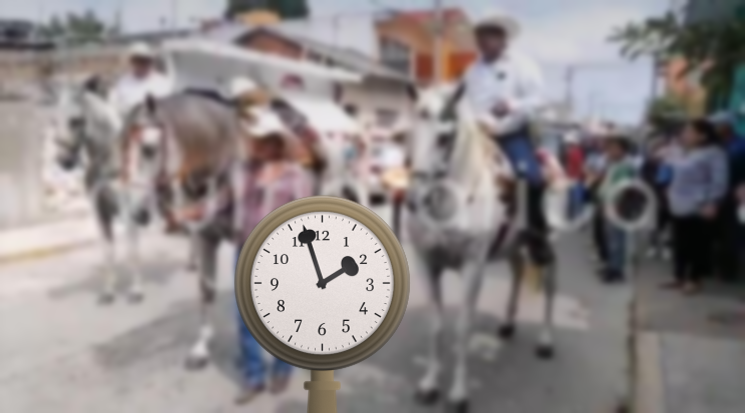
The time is **1:57**
